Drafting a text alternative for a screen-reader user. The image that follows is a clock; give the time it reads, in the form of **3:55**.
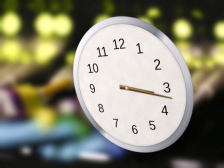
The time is **3:17**
